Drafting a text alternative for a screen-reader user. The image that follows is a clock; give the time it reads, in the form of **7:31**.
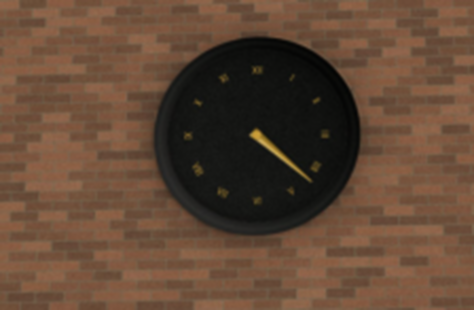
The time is **4:22**
